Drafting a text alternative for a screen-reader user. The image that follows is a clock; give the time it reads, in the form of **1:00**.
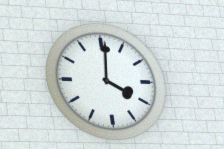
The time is **4:01**
